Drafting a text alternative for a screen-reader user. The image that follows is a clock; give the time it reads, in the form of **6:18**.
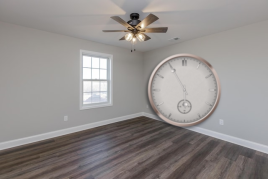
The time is **5:55**
